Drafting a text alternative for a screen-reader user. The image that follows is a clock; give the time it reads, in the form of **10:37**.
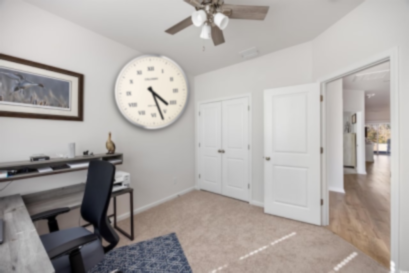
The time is **4:27**
